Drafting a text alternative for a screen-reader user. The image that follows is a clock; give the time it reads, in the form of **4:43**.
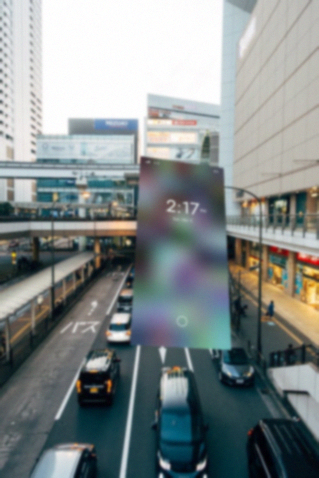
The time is **2:17**
